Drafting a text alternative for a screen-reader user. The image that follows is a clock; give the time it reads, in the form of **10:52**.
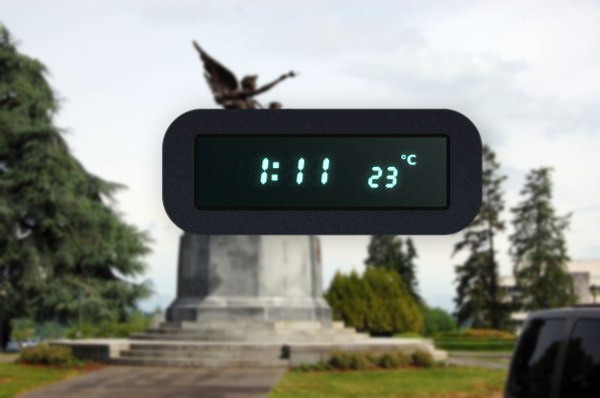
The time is **1:11**
